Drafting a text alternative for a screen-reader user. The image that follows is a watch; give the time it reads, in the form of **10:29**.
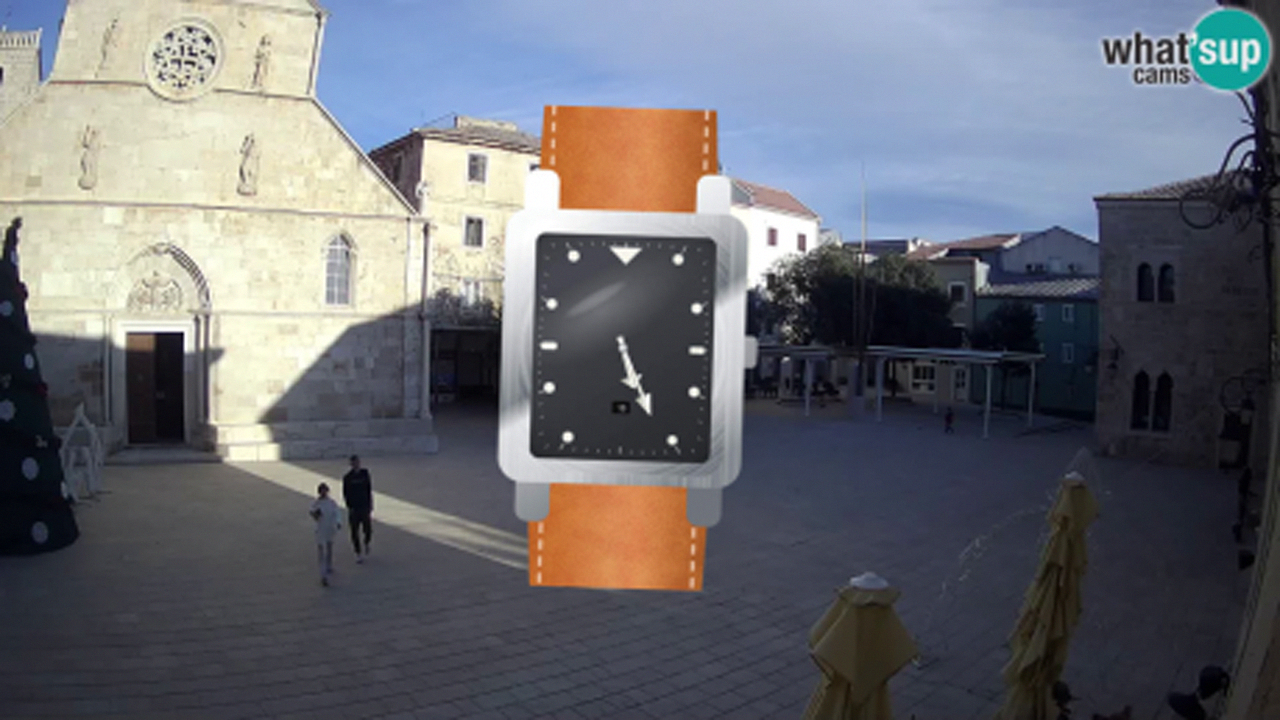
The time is **5:26**
